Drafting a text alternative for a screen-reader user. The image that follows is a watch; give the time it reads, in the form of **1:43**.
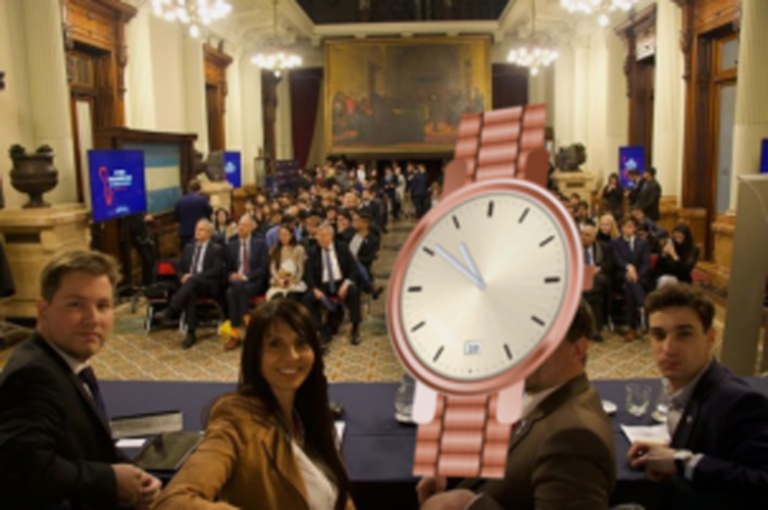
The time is **10:51**
